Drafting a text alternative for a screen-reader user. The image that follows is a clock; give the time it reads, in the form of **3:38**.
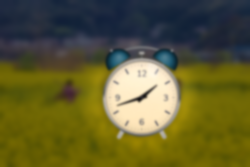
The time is **1:42**
